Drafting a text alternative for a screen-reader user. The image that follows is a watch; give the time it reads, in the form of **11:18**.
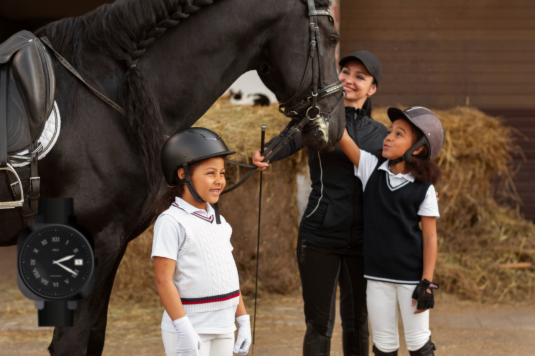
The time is **2:20**
